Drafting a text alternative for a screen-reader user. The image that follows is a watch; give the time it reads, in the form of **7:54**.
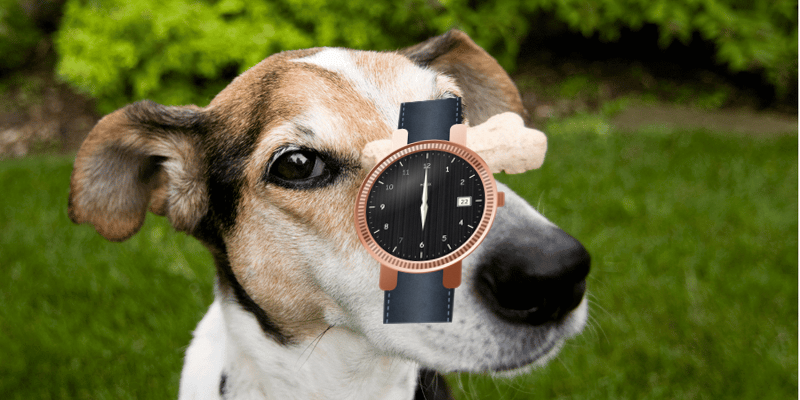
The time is **6:00**
